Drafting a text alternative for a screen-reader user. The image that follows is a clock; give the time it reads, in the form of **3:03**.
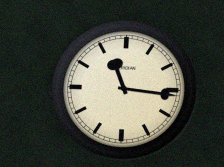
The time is **11:16**
